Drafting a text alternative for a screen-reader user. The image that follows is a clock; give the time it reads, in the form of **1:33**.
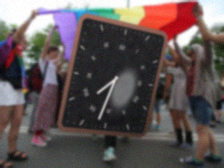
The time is **7:32**
